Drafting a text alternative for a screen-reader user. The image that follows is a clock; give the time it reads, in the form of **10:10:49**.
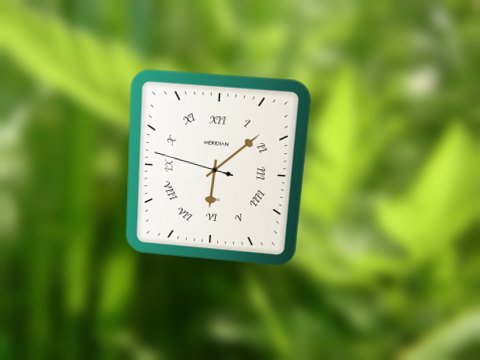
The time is **6:07:47**
